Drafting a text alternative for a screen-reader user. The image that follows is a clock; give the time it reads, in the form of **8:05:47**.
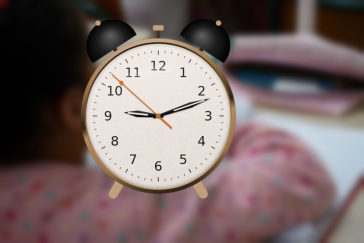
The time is **9:11:52**
